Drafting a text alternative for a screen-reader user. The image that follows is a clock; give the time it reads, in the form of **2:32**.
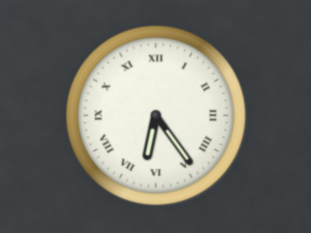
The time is **6:24**
